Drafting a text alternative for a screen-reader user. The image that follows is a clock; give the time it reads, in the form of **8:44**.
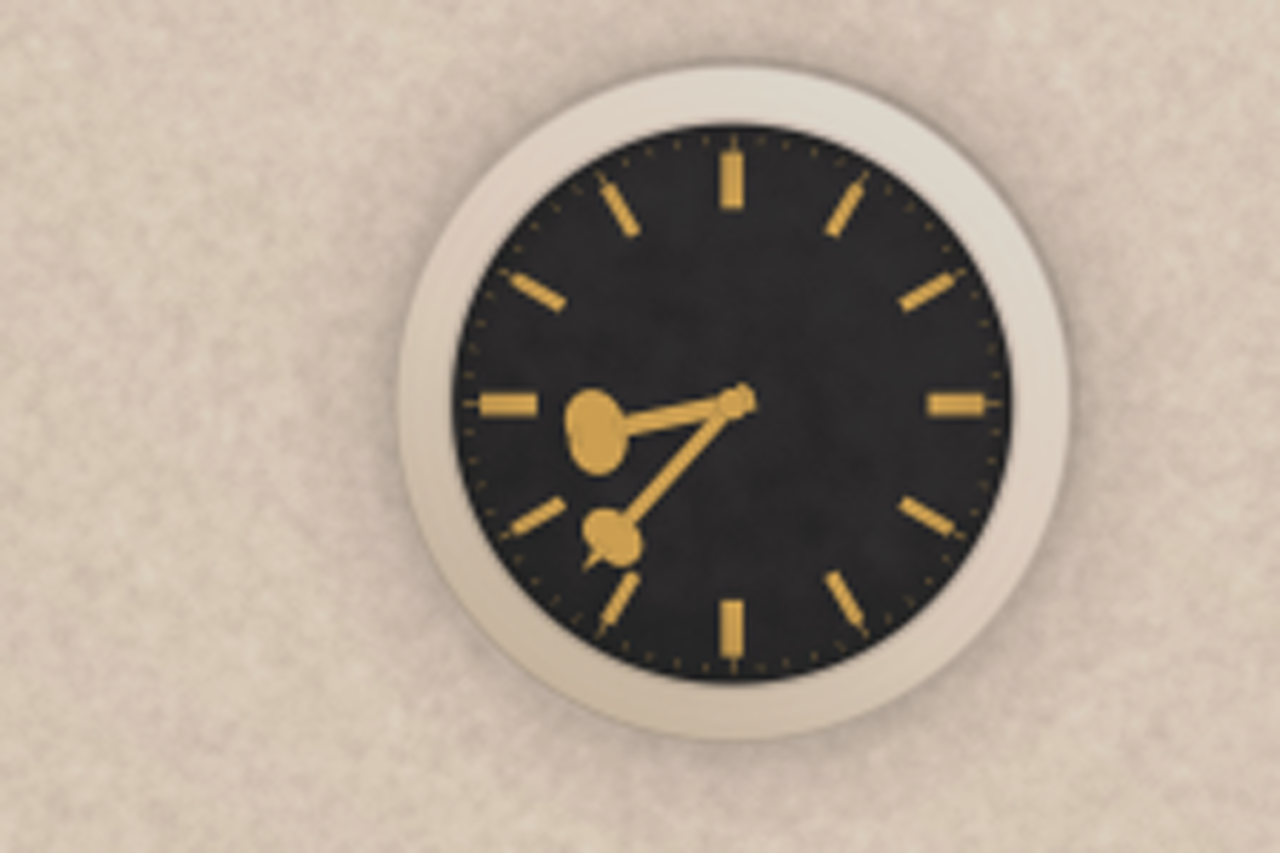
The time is **8:37**
